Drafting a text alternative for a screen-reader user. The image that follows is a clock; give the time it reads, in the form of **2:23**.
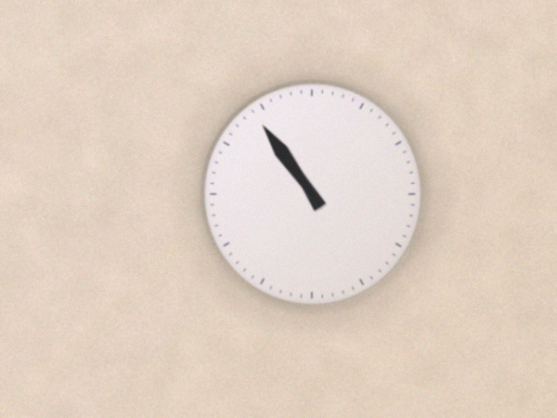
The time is **10:54**
